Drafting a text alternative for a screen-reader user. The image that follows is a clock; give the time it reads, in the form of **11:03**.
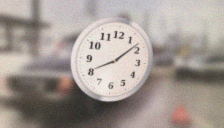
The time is **8:08**
